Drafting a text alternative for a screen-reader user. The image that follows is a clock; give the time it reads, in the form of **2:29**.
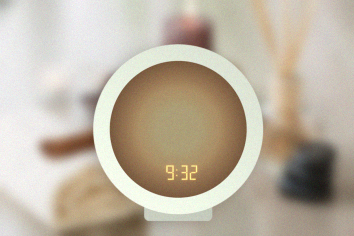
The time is **9:32**
